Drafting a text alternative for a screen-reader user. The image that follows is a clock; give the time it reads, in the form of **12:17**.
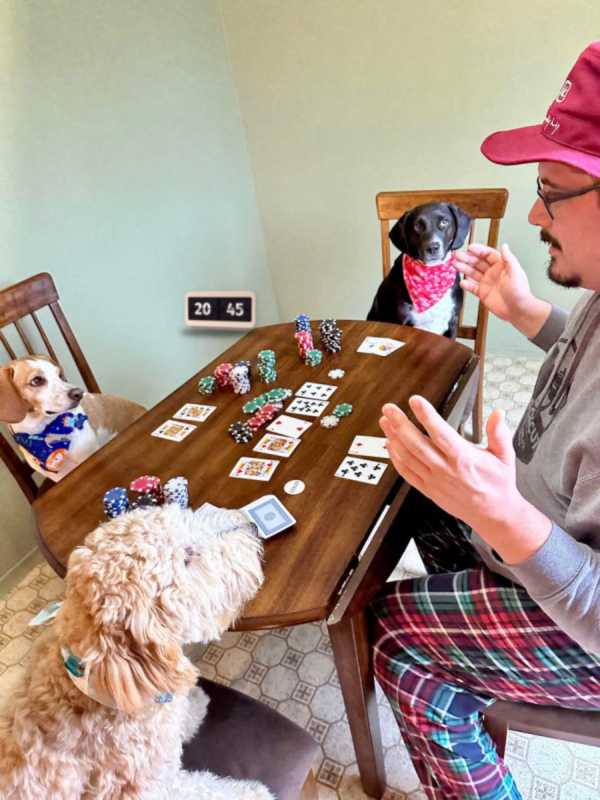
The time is **20:45**
